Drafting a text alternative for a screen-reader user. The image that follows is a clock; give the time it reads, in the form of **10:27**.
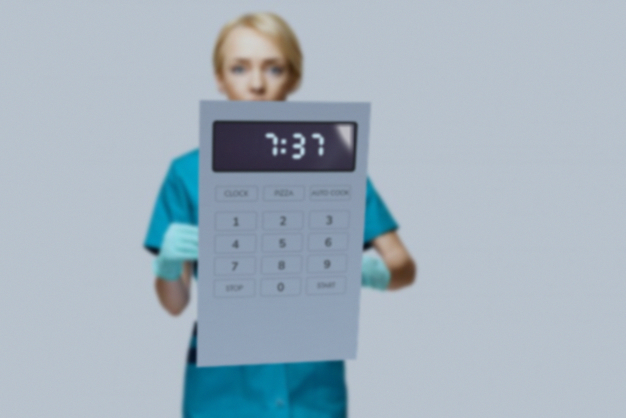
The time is **7:37**
